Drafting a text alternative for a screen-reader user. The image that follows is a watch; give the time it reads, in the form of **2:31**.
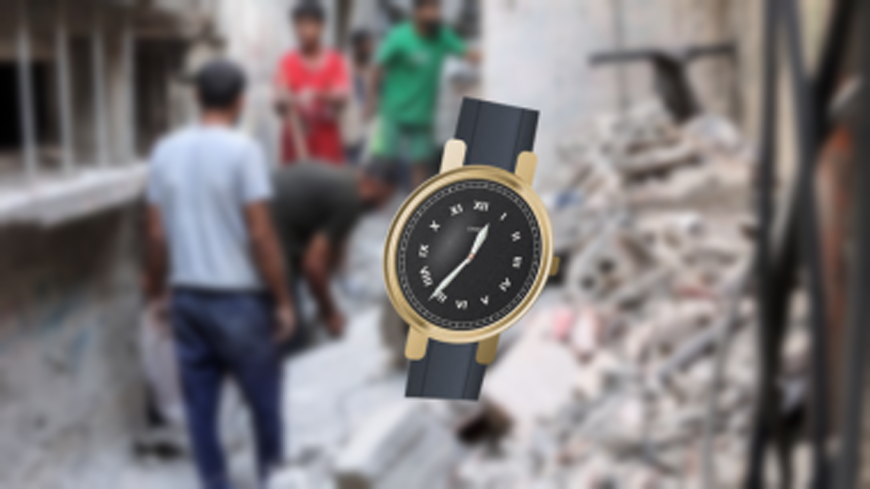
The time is **12:36**
